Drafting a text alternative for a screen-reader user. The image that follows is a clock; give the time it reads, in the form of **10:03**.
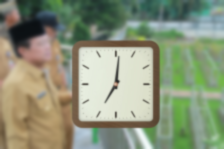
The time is **7:01**
